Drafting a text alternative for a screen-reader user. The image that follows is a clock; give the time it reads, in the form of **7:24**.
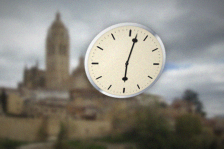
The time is **6:02**
